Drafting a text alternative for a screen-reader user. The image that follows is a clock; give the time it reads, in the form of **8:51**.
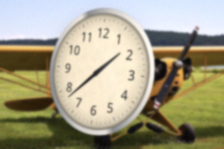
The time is **1:38**
